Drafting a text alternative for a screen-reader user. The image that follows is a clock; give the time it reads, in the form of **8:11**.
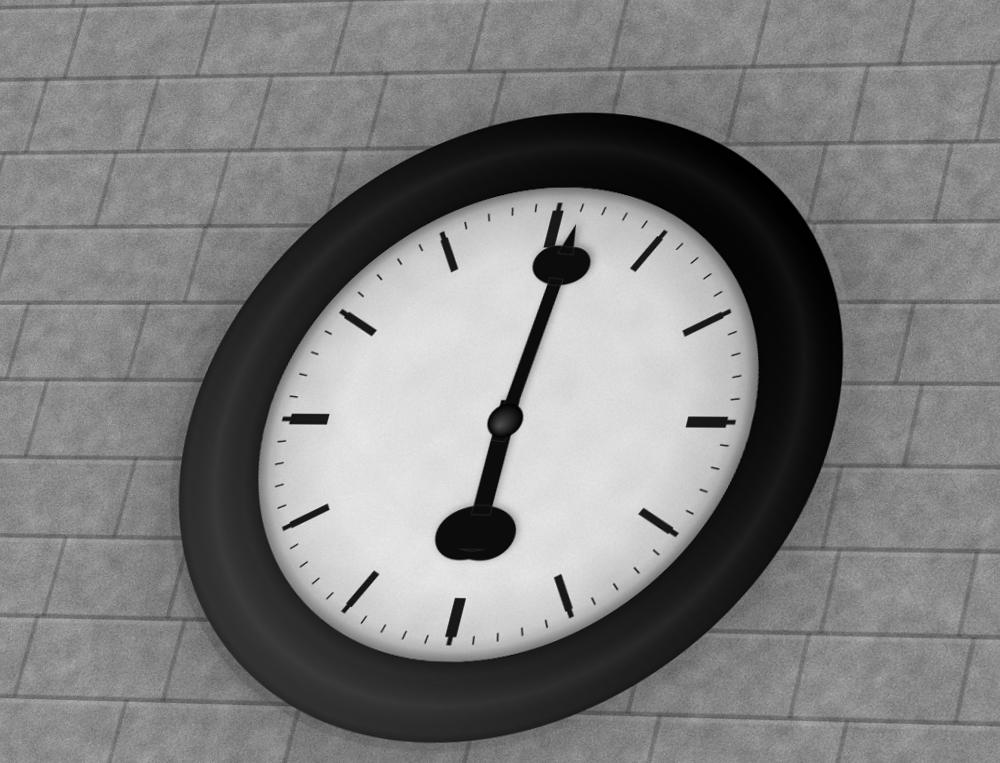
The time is **6:01**
